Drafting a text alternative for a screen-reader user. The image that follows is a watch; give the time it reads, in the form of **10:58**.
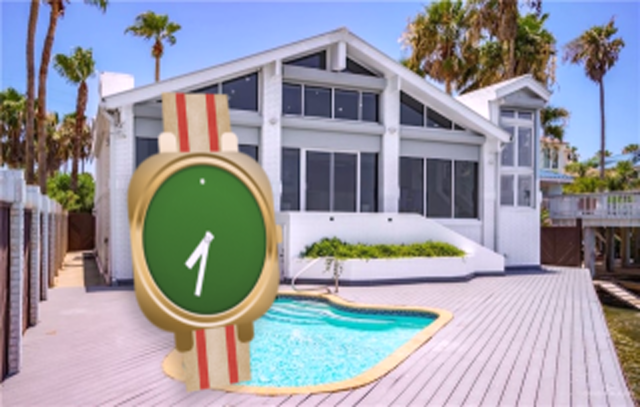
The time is **7:33**
